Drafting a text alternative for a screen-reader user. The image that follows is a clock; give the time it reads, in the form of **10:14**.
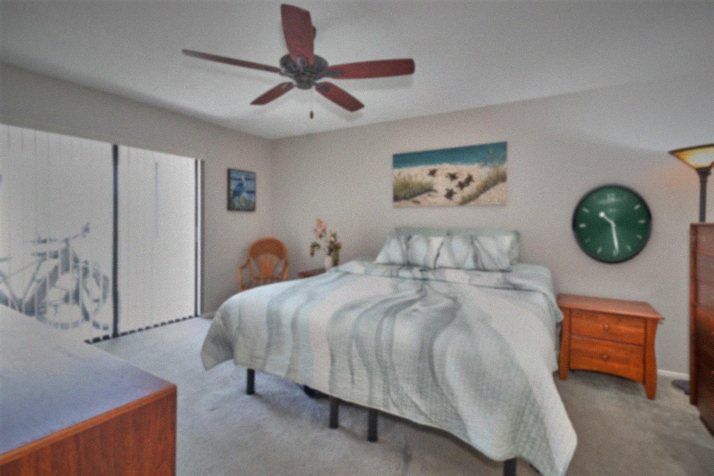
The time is **10:29**
